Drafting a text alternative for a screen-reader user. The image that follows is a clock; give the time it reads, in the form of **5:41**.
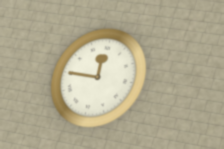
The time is **11:45**
